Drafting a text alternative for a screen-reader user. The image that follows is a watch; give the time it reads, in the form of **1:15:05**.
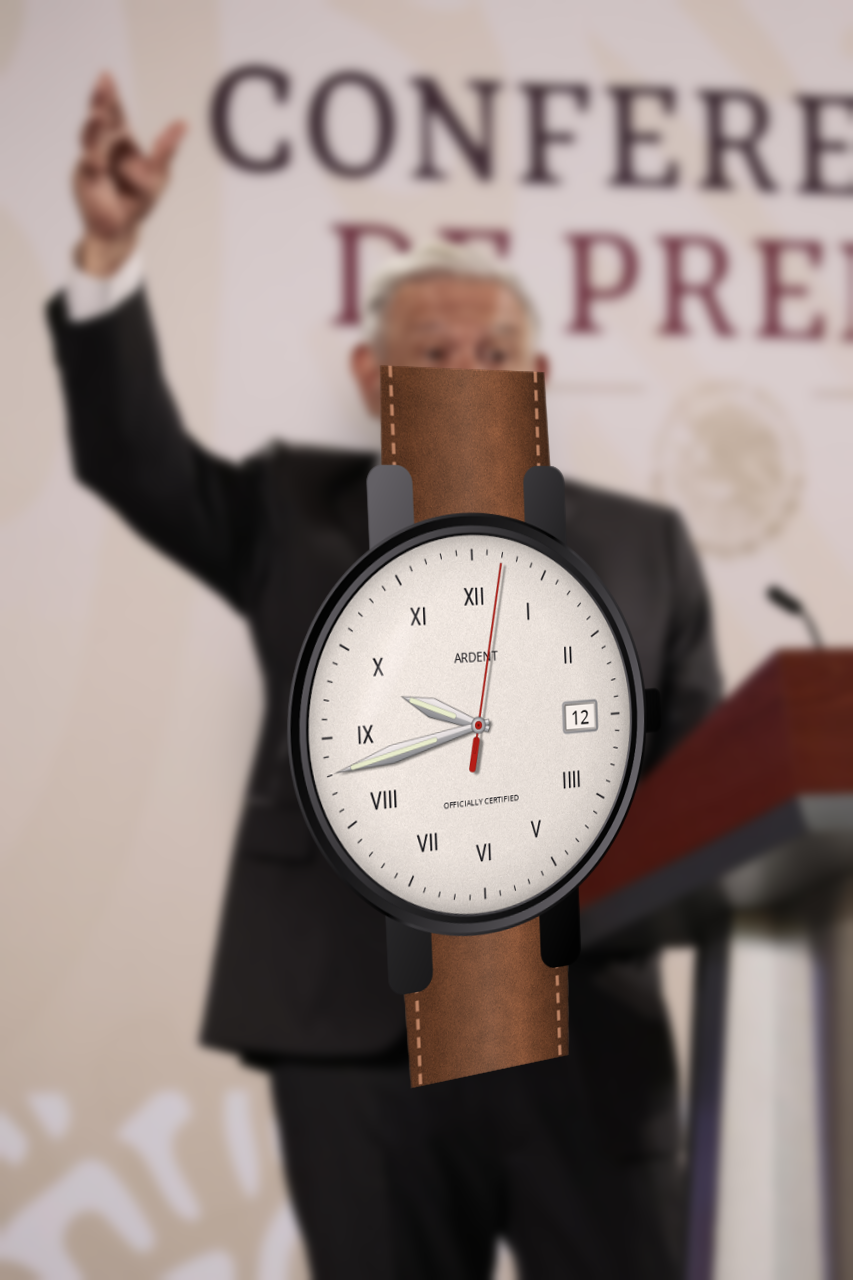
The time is **9:43:02**
